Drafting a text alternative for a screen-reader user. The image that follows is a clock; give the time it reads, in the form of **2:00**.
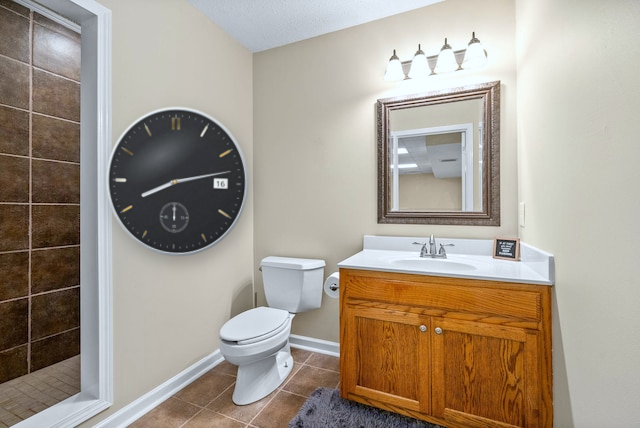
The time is **8:13**
